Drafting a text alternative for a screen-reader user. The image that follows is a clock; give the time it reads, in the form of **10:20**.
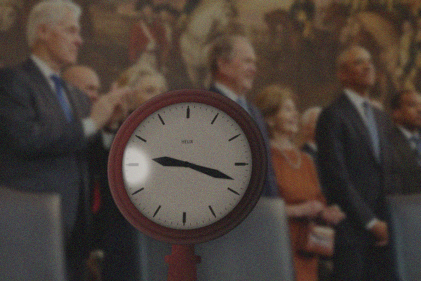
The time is **9:18**
